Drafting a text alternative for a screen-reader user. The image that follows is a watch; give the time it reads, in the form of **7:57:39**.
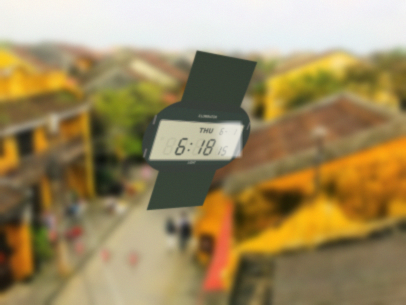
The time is **6:18:15**
